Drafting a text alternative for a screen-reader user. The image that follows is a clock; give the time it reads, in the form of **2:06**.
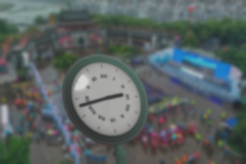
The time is **2:43**
